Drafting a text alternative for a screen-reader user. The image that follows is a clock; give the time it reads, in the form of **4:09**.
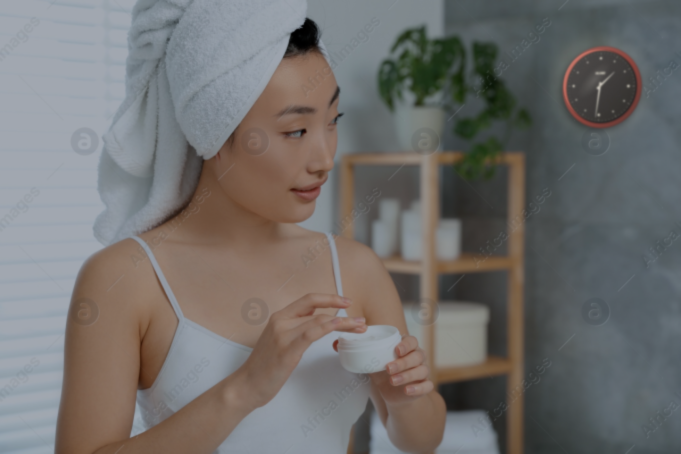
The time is **1:31**
